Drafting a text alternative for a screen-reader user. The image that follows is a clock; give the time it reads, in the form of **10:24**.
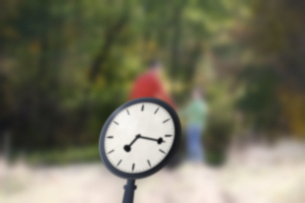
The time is **7:17**
